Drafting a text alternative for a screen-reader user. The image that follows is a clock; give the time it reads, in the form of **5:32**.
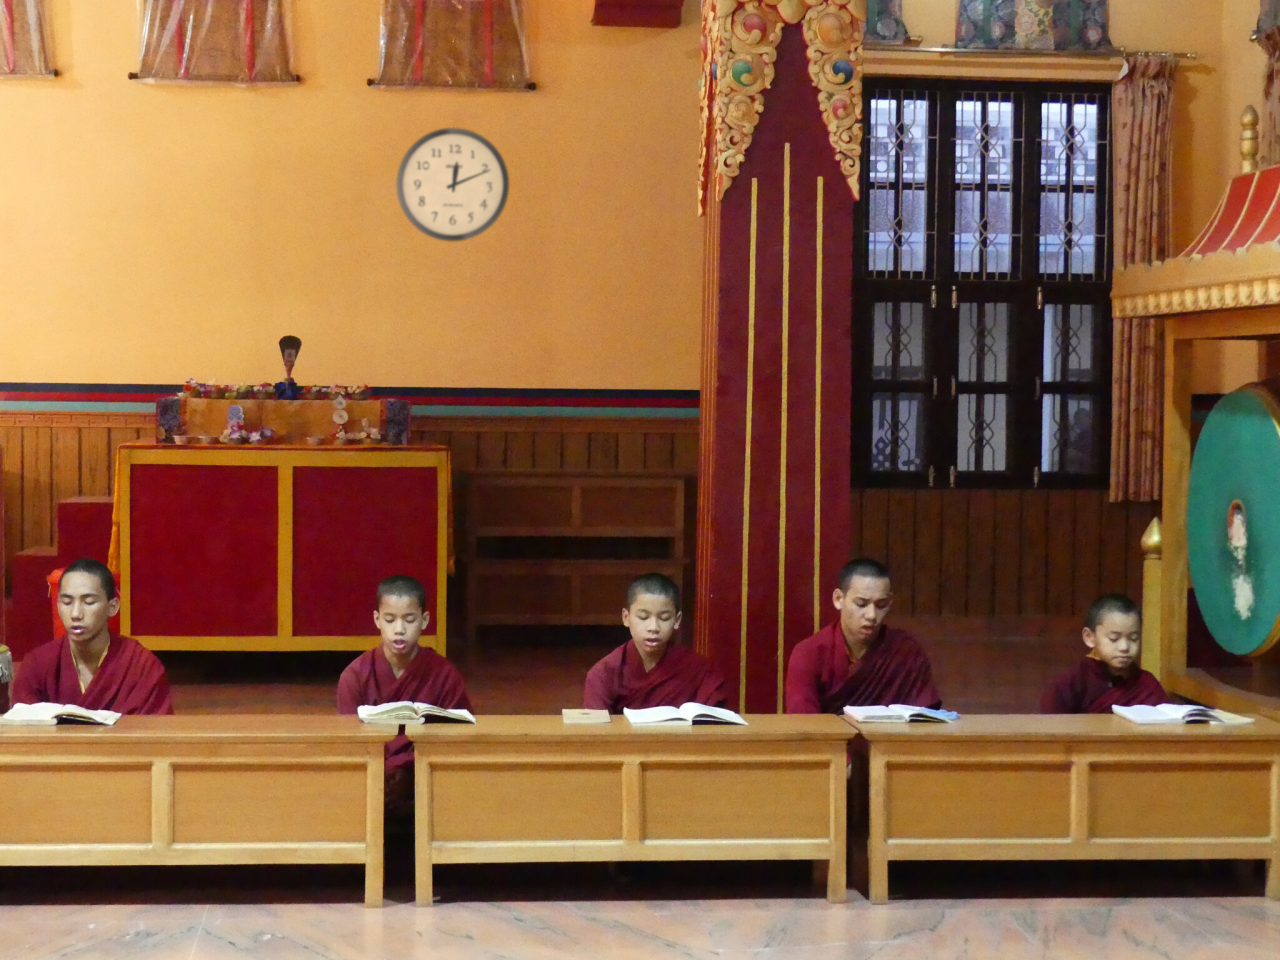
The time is **12:11**
